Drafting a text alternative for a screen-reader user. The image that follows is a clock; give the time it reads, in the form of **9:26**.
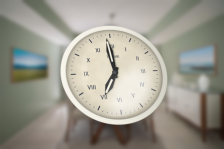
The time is **6:59**
